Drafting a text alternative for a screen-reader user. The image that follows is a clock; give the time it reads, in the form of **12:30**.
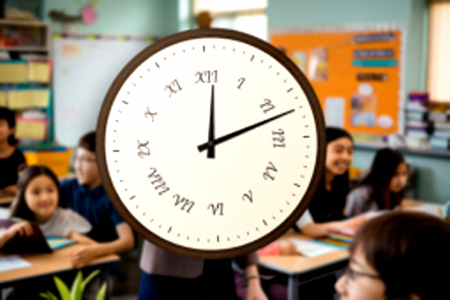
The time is **12:12**
